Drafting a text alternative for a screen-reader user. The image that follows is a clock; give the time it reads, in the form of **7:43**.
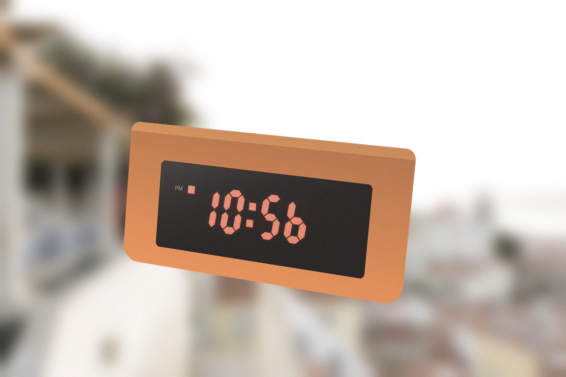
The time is **10:56**
